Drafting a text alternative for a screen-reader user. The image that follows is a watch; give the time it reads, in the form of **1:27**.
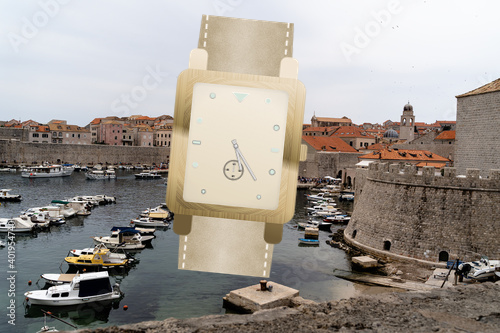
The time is **5:24**
